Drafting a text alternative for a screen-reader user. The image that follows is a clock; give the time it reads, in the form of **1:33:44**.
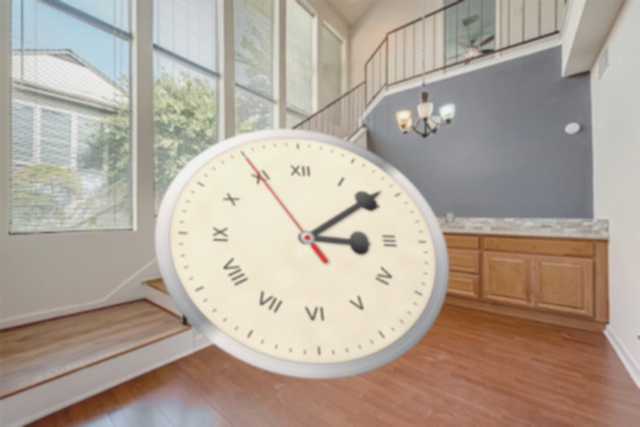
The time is **3:08:55**
